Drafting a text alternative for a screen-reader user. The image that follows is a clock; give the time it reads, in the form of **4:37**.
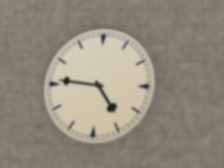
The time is **4:46**
